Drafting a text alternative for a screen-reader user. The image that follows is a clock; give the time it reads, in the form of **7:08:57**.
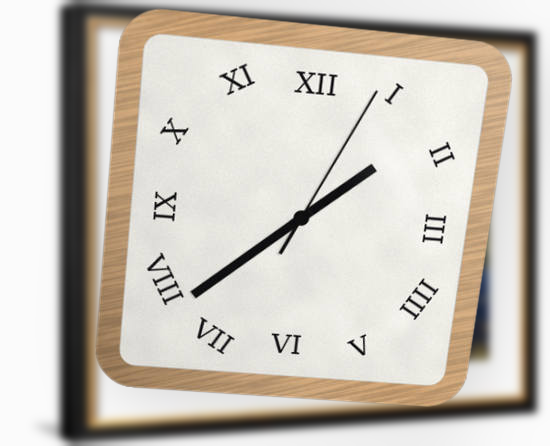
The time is **1:38:04**
